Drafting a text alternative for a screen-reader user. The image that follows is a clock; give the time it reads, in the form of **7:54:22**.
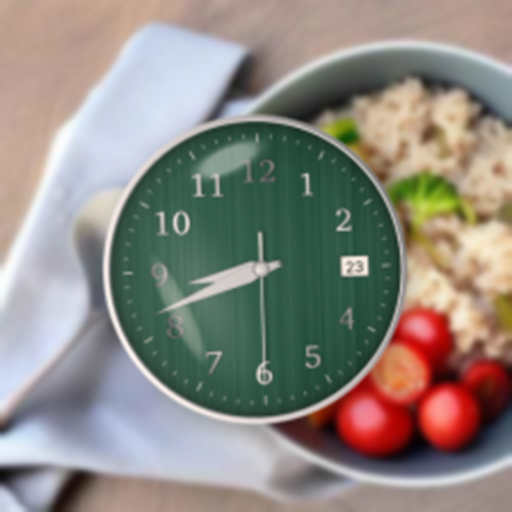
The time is **8:41:30**
